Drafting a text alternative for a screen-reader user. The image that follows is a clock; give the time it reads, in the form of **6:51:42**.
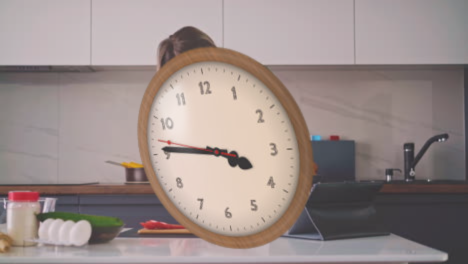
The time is **3:45:47**
